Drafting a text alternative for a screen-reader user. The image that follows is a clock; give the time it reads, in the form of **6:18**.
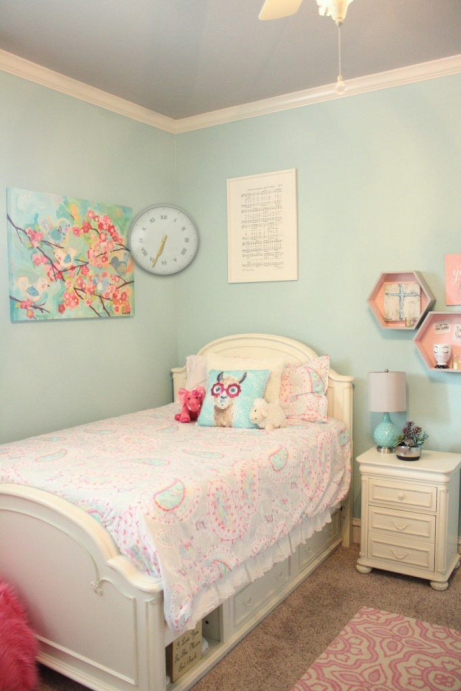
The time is **6:34**
